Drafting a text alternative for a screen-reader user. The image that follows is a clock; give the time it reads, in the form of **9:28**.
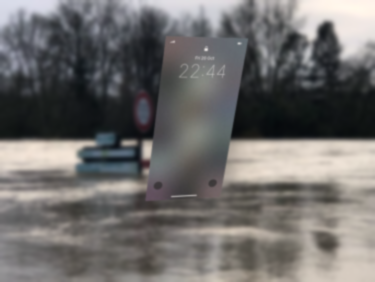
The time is **22:44**
